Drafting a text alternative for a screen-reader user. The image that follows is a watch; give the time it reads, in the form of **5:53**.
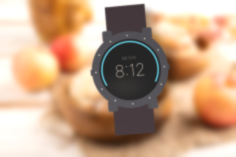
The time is **8:12**
